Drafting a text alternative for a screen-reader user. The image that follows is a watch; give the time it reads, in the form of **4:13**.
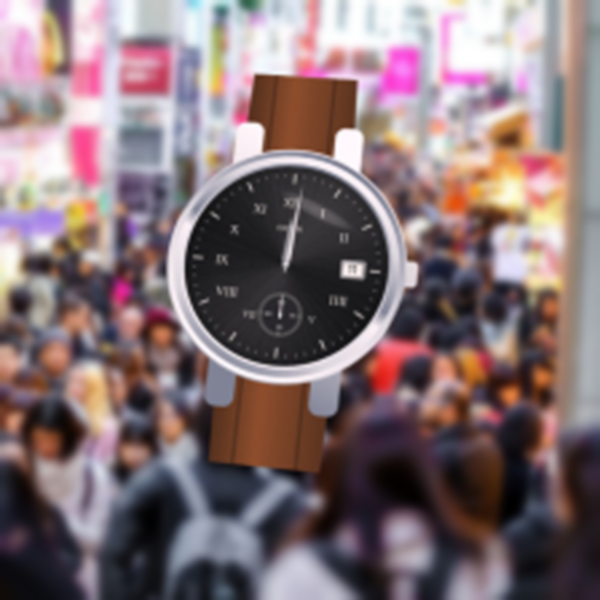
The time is **12:01**
